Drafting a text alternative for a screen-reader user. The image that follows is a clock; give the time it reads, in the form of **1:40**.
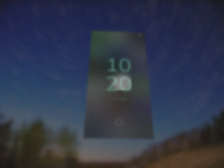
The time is **10:20**
